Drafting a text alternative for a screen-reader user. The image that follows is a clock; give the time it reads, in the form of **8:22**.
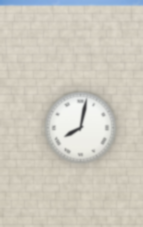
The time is **8:02**
